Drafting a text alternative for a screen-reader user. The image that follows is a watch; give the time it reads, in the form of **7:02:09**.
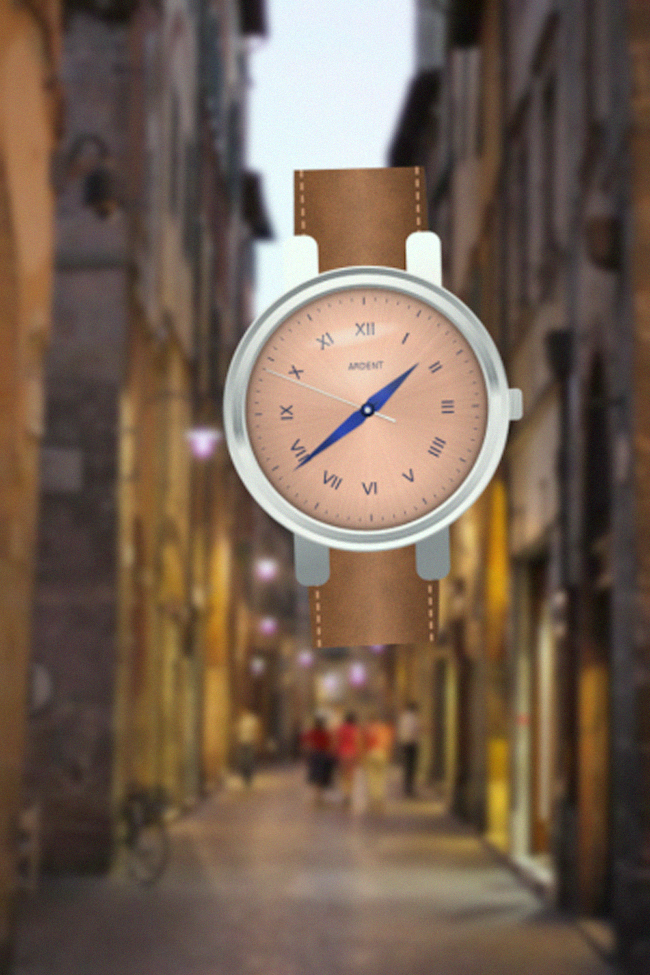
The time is **1:38:49**
